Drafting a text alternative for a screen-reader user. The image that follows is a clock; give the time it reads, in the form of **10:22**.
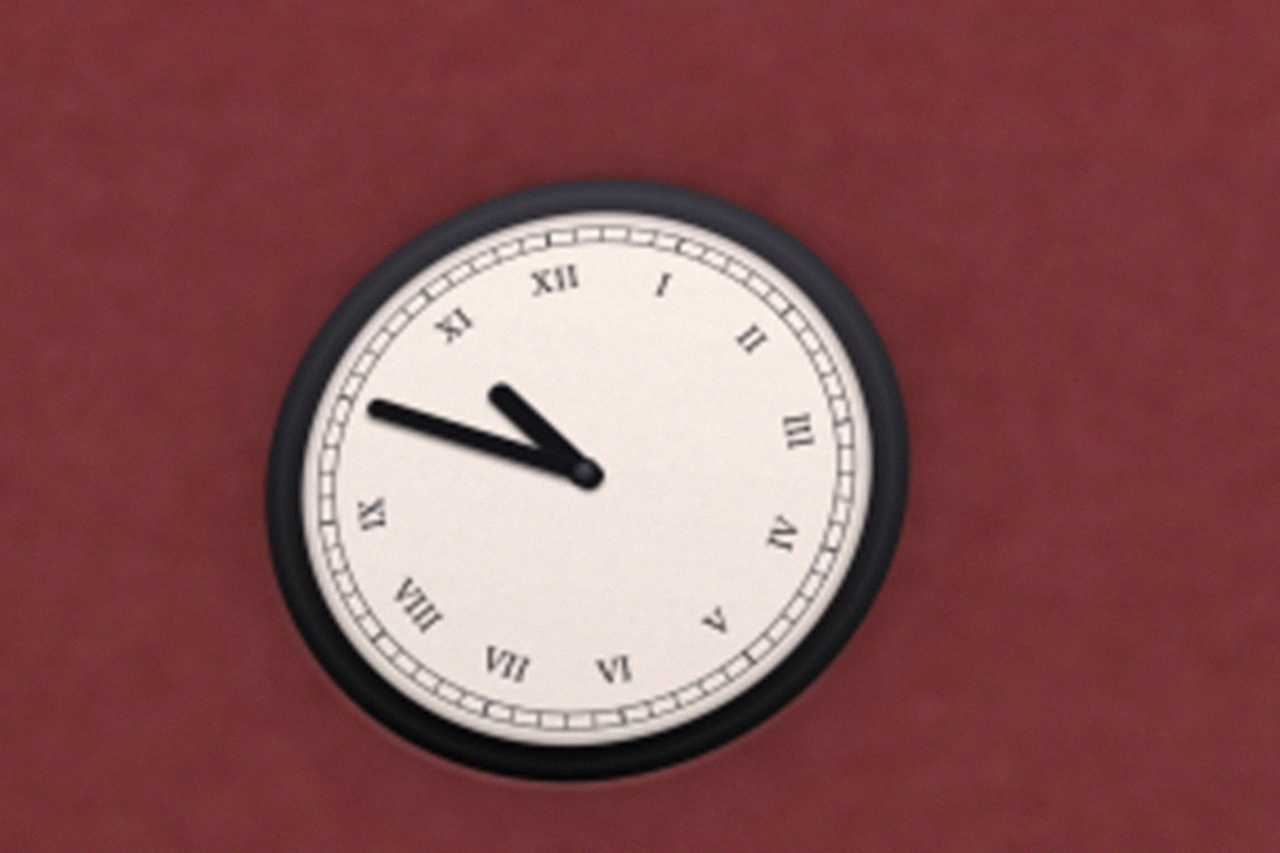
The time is **10:50**
